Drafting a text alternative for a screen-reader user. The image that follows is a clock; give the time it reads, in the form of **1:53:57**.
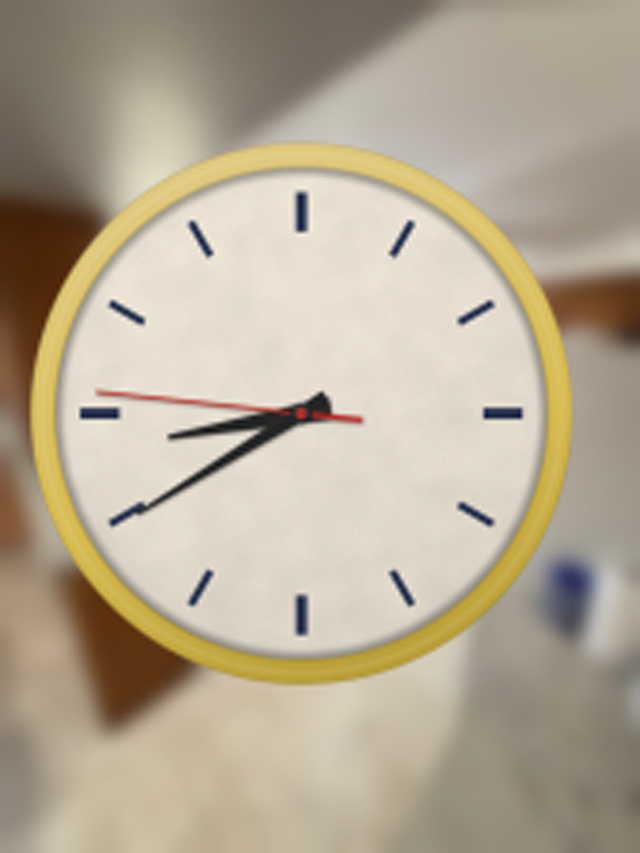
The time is **8:39:46**
